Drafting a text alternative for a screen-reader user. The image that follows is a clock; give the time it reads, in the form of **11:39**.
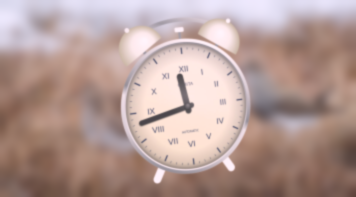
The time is **11:43**
